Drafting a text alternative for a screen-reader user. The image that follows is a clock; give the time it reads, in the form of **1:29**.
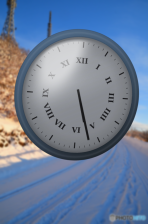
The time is **5:27**
